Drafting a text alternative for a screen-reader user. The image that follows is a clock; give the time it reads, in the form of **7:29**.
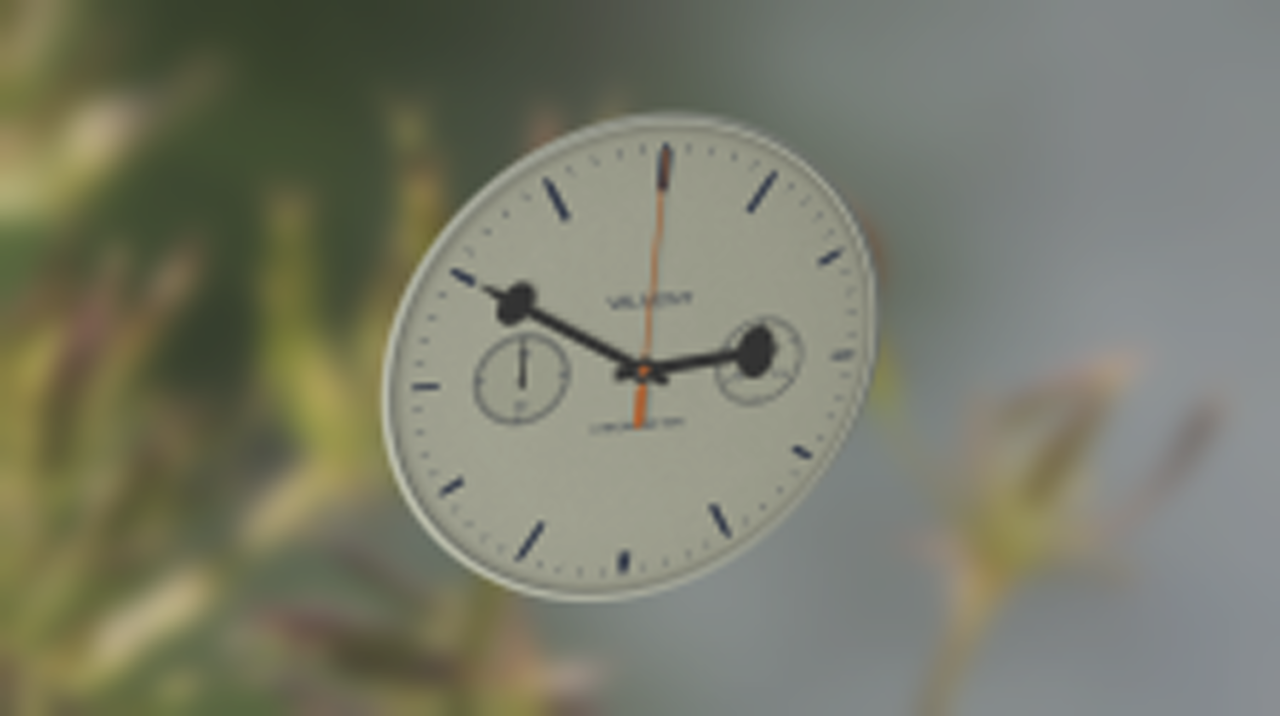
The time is **2:50**
